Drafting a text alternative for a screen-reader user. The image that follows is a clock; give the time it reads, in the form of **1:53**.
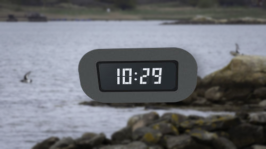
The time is **10:29**
